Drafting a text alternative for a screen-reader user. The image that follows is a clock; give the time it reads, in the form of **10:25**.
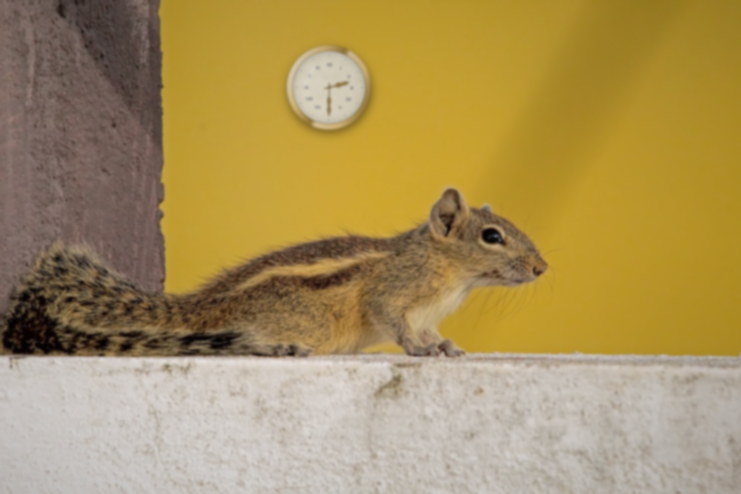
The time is **2:30**
